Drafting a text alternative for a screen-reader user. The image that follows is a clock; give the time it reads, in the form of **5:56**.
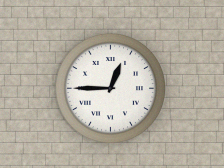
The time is **12:45**
